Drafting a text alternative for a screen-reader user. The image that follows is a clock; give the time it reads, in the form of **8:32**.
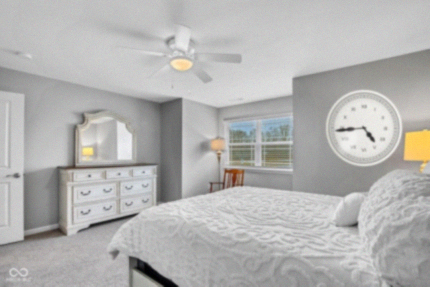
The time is **4:44**
